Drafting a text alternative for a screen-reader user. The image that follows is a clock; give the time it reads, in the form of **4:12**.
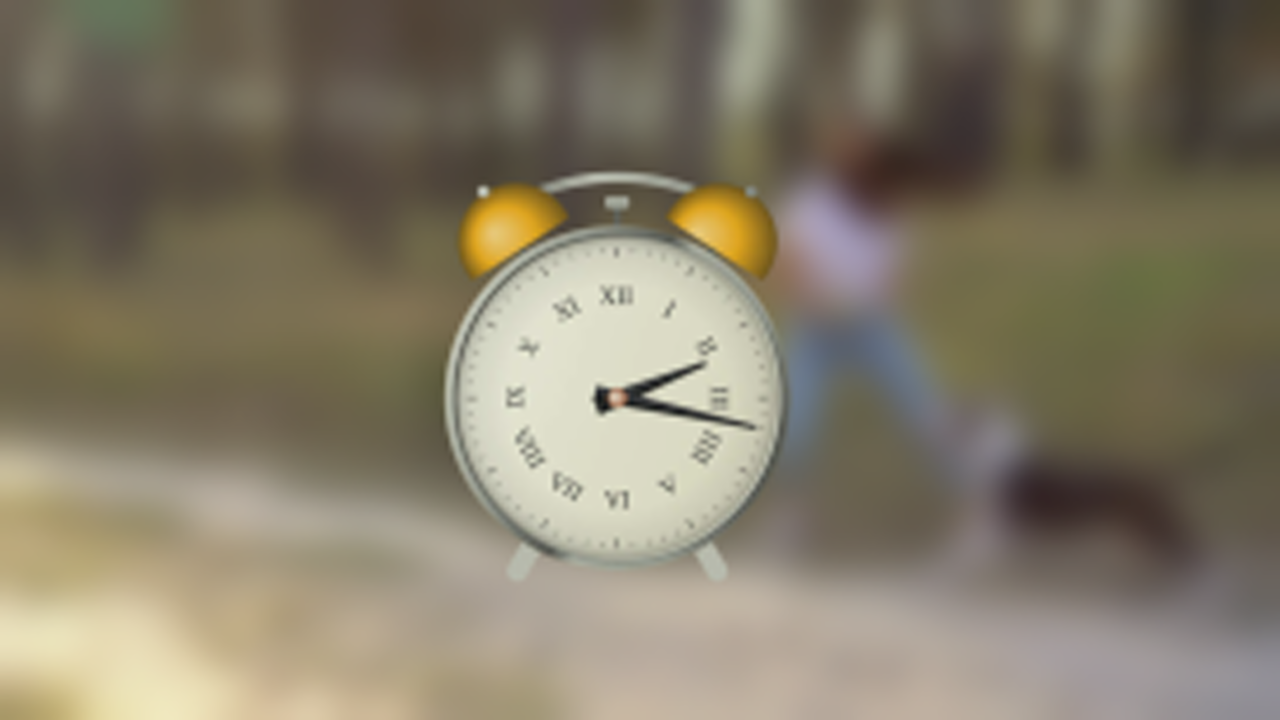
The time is **2:17**
